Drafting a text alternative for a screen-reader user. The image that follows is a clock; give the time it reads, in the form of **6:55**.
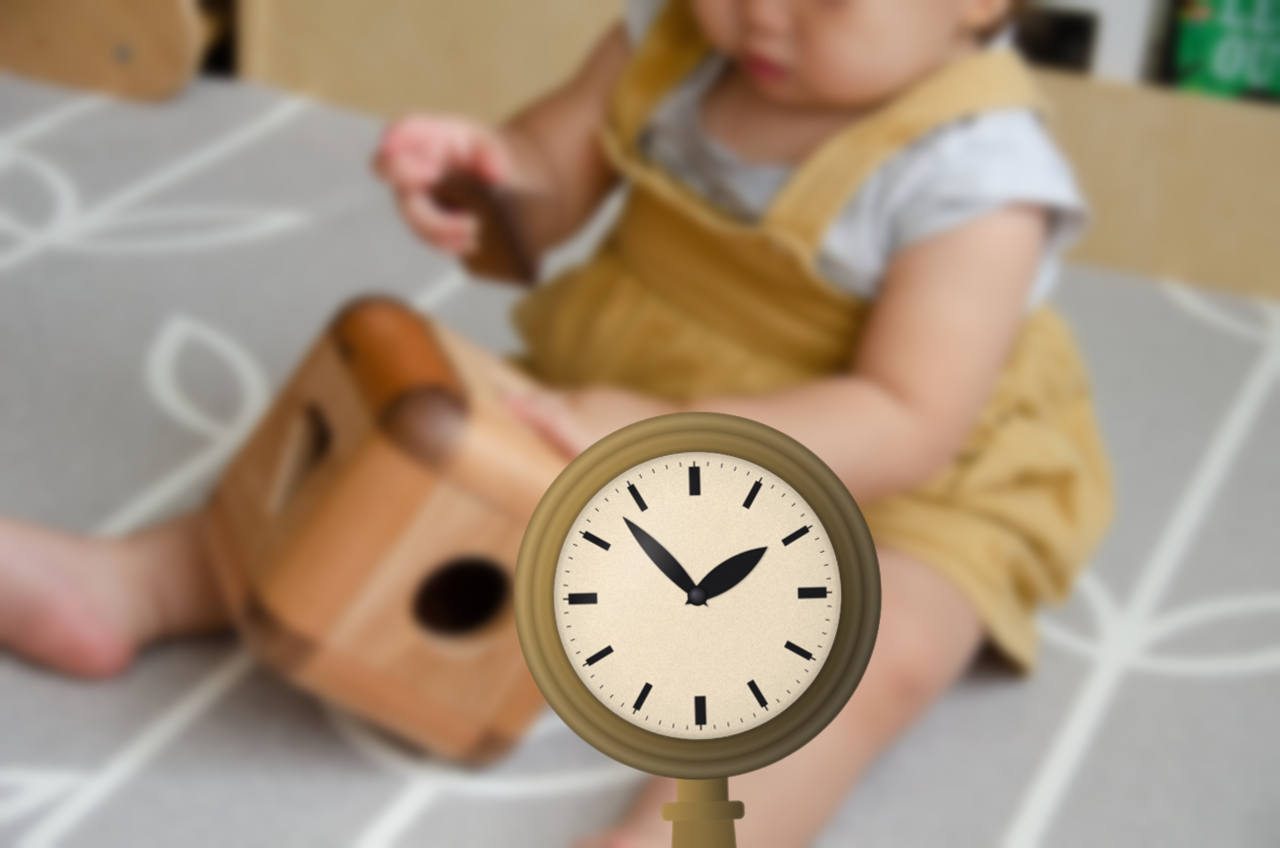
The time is **1:53**
